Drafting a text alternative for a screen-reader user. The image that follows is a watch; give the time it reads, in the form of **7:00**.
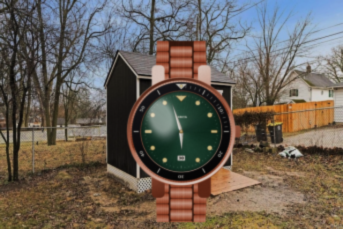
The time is **5:57**
